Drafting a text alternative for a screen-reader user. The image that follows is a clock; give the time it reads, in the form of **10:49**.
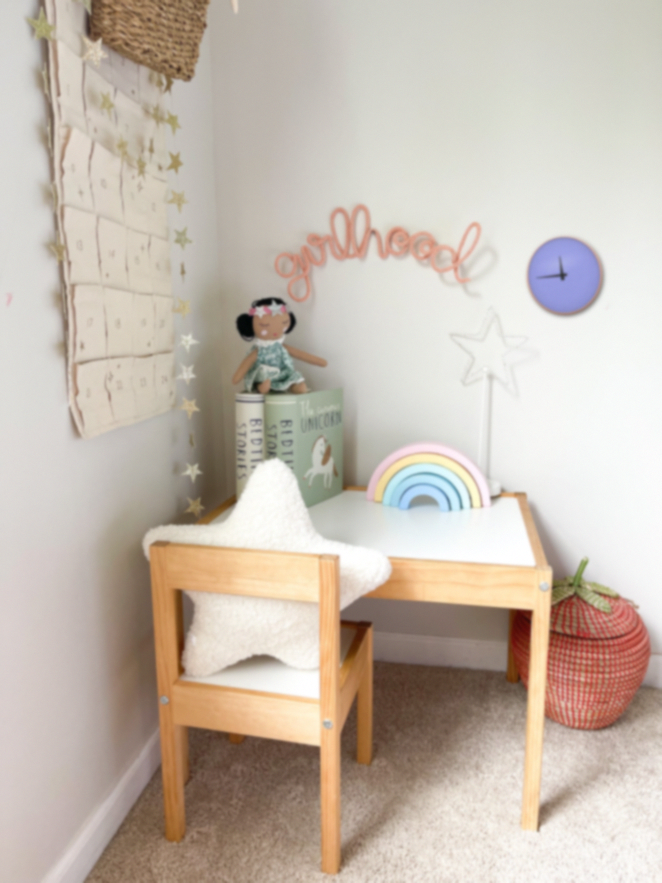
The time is **11:44**
